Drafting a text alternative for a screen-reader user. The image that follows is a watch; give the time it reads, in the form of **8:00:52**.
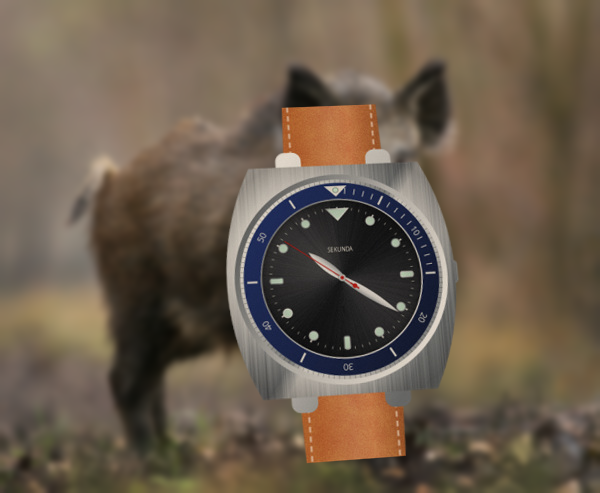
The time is **10:20:51**
